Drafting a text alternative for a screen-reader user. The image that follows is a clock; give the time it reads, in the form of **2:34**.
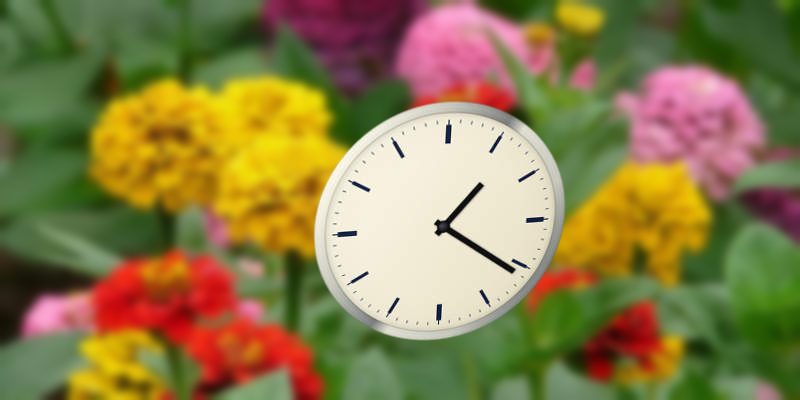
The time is **1:21**
